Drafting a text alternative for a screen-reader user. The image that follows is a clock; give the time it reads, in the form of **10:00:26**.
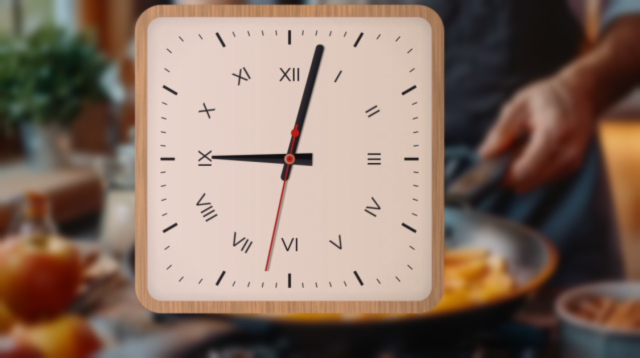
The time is **9:02:32**
